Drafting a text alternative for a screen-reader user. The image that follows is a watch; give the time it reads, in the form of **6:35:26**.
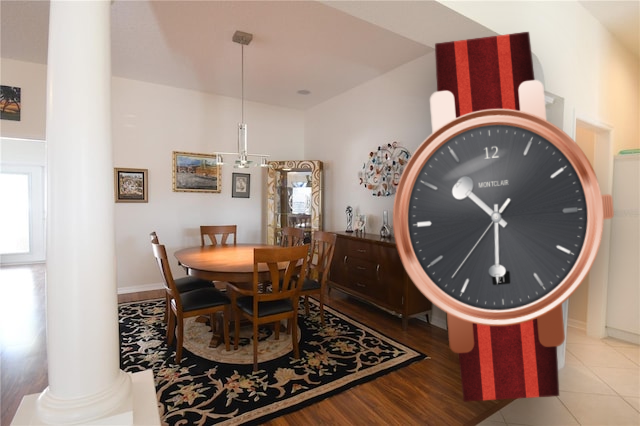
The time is **10:30:37**
